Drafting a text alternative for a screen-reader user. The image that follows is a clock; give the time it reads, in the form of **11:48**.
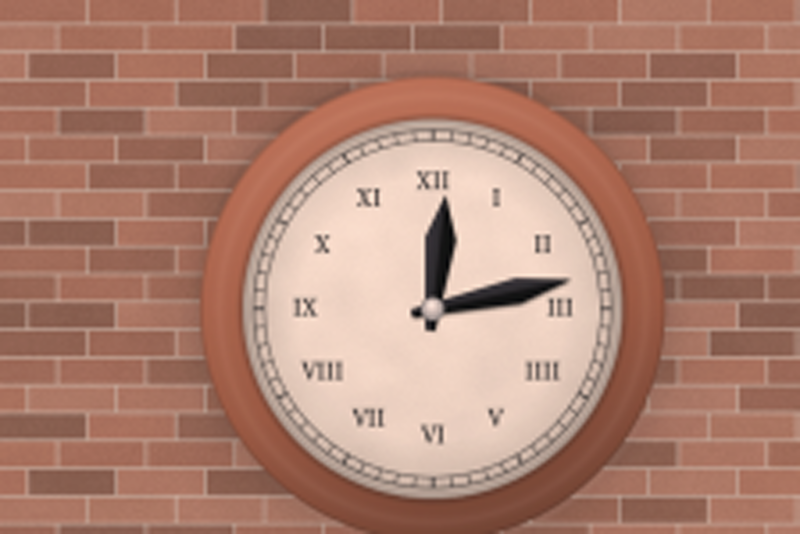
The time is **12:13**
